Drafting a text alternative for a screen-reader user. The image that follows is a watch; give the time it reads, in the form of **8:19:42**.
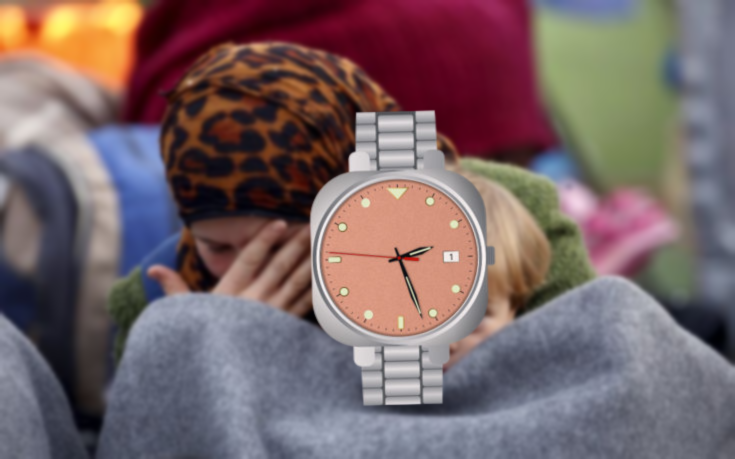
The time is **2:26:46**
